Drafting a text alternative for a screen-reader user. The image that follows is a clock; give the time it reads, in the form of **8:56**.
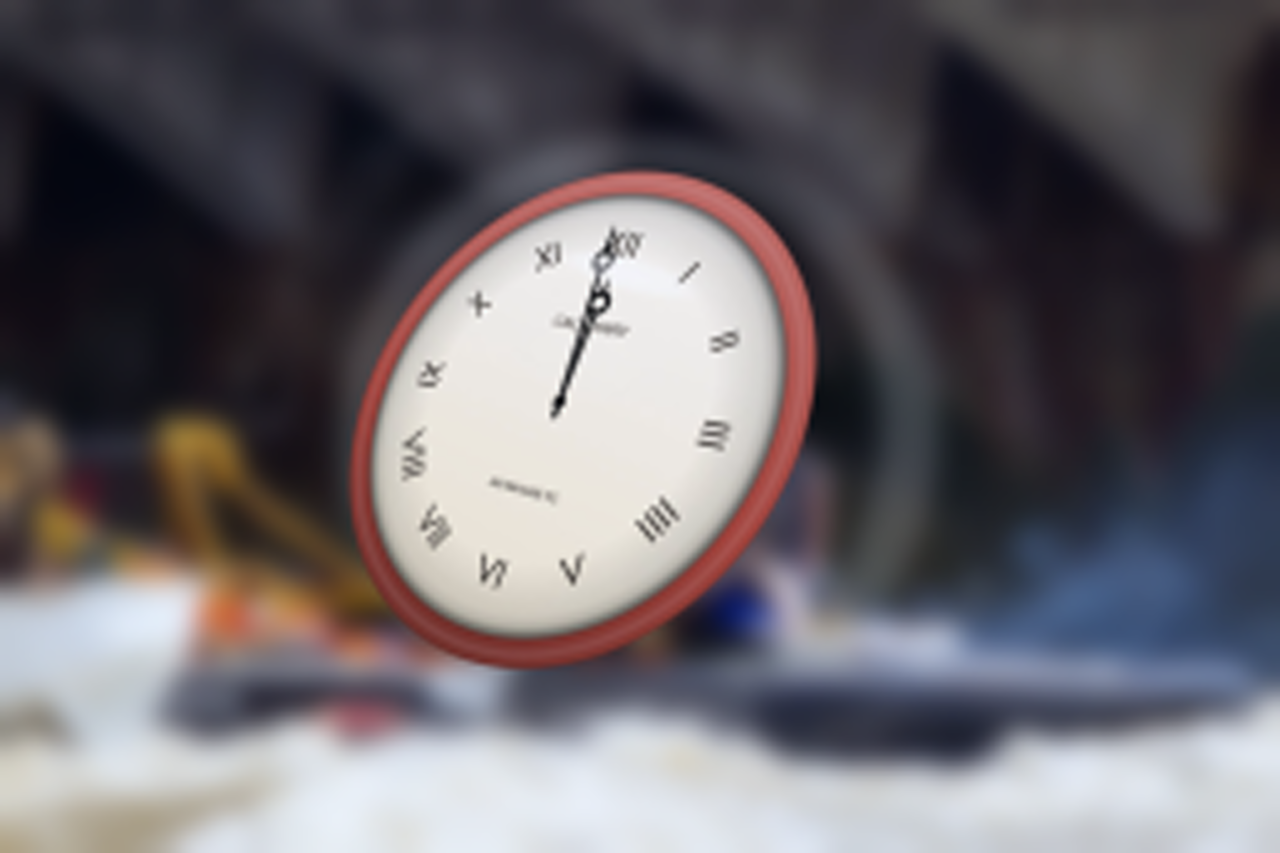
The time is **11:59**
